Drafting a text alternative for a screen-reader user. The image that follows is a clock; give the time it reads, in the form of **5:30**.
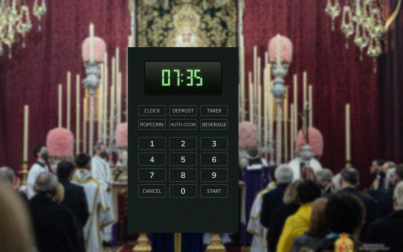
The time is **7:35**
